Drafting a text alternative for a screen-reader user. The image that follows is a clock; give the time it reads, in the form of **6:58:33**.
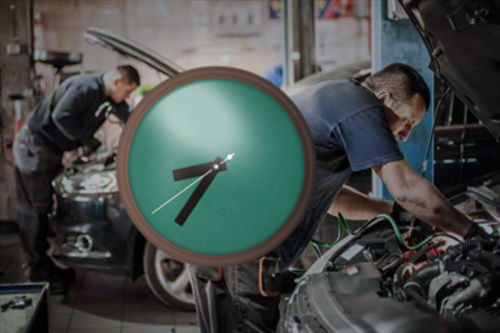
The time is **8:35:39**
